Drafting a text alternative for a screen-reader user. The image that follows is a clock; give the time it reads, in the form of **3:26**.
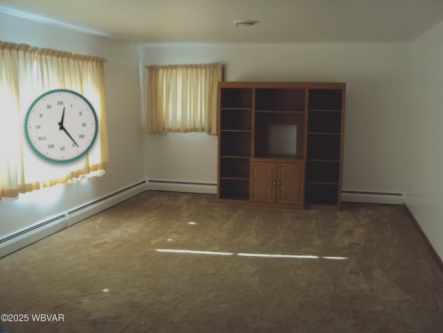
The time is **12:24**
